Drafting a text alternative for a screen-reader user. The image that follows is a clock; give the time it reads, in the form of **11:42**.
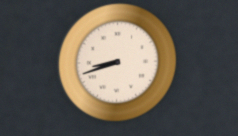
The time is **8:42**
